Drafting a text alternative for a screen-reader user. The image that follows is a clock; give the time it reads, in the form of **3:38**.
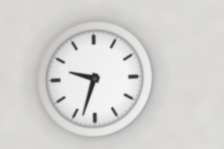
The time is **9:33**
